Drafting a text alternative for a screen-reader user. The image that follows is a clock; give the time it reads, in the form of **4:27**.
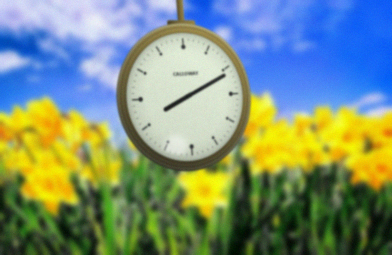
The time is **8:11**
